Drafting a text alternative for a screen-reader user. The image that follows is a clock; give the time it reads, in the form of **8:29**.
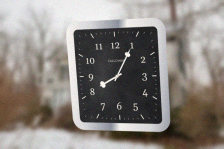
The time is **8:05**
